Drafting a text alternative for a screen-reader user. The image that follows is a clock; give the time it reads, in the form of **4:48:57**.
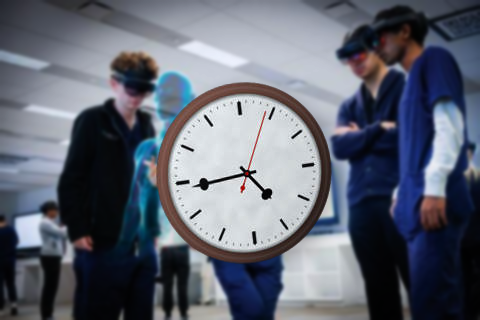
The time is **4:44:04**
